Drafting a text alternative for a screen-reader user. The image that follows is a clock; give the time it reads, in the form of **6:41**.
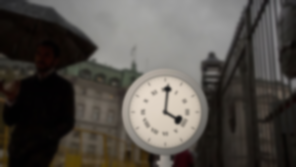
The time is **4:01**
